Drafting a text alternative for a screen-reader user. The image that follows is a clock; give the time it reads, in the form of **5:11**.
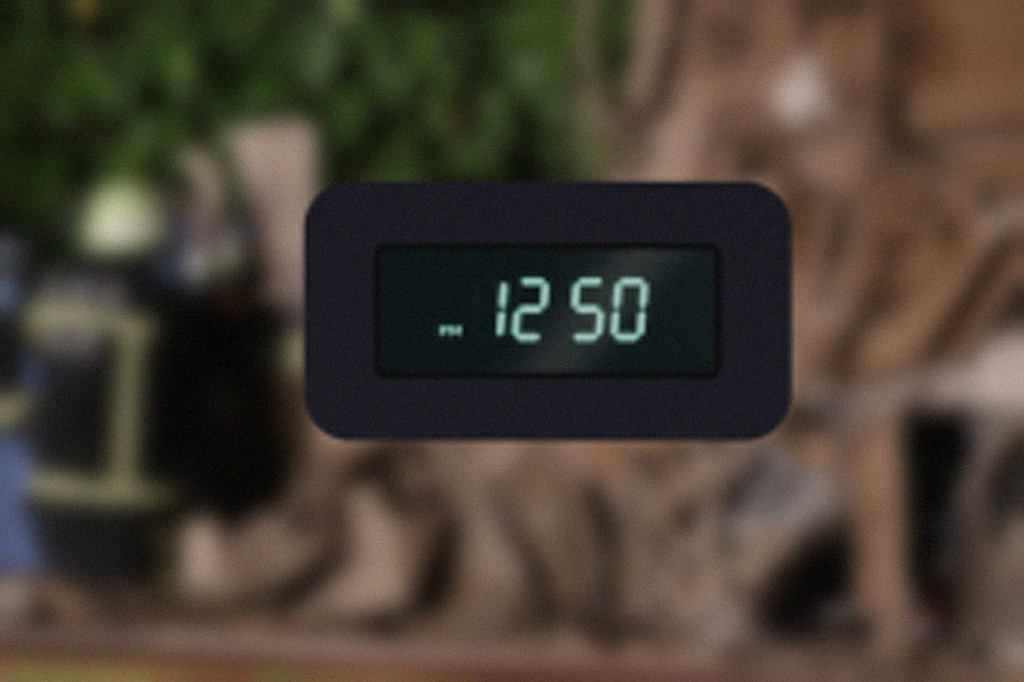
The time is **12:50**
